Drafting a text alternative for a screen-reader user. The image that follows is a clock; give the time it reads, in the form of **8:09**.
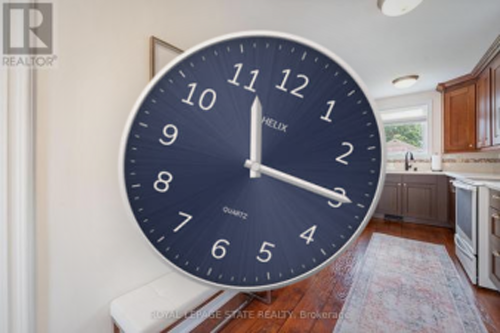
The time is **11:15**
